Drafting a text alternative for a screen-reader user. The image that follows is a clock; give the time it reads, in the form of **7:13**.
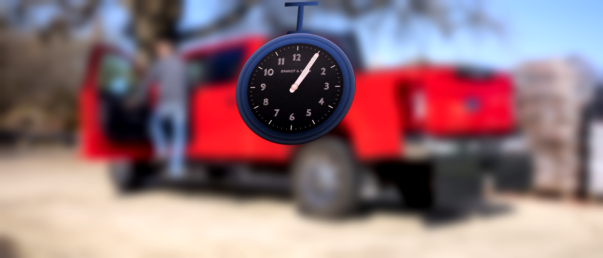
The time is **1:05**
